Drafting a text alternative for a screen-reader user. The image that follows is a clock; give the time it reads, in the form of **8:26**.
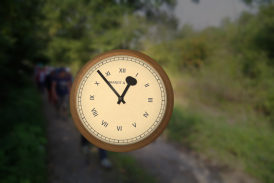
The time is **12:53**
